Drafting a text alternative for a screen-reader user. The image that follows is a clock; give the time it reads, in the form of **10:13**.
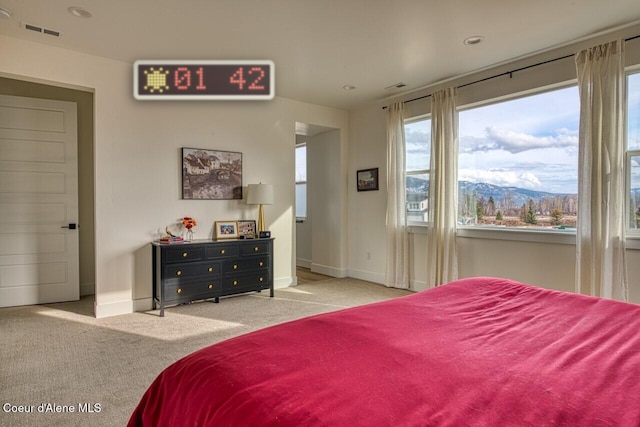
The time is **1:42**
